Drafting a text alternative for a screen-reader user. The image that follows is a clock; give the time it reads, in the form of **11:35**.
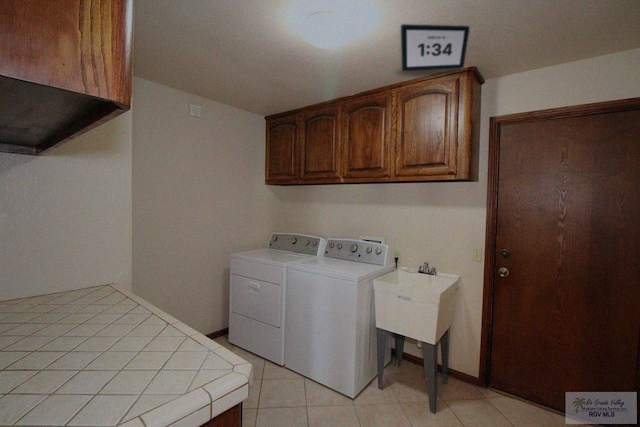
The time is **1:34**
